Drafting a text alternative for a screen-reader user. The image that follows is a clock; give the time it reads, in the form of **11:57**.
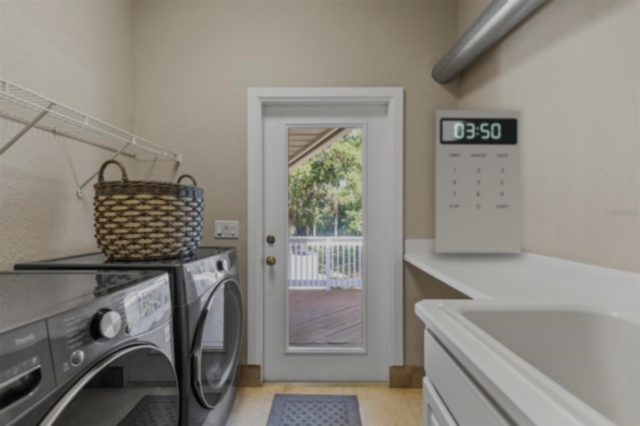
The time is **3:50**
